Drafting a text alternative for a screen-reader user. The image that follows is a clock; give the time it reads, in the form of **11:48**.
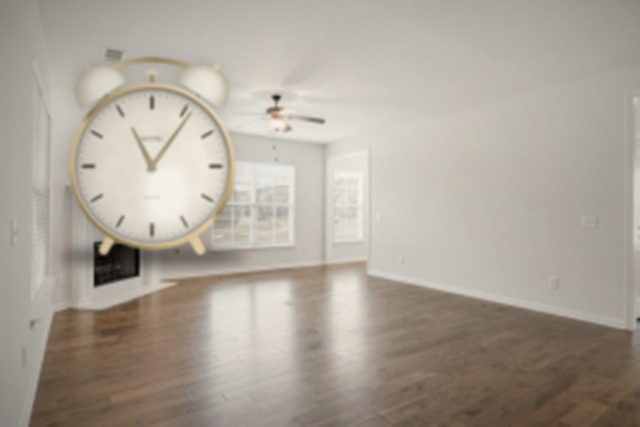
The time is **11:06**
